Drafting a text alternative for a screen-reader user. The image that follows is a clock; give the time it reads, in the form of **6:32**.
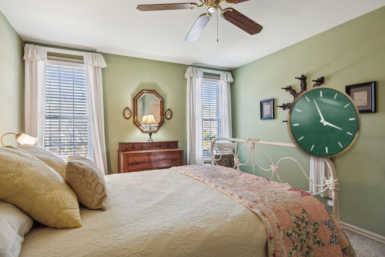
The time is **3:57**
